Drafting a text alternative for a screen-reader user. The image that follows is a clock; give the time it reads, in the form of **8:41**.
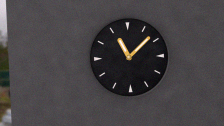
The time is **11:08**
